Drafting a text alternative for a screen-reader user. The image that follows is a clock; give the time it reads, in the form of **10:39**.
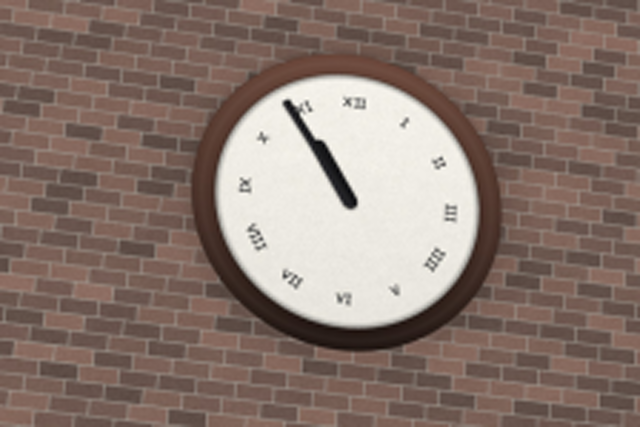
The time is **10:54**
